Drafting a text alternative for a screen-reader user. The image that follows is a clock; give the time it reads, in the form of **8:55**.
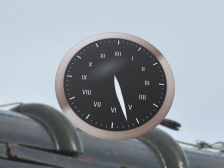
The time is **5:27**
